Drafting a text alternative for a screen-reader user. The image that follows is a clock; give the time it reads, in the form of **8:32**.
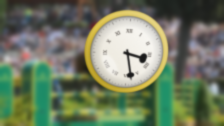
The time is **3:28**
